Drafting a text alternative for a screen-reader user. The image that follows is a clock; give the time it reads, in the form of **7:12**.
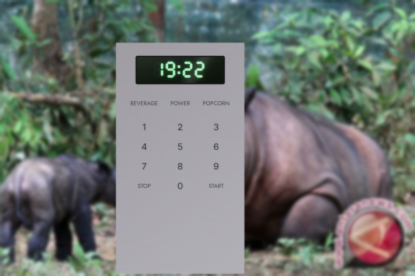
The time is **19:22**
